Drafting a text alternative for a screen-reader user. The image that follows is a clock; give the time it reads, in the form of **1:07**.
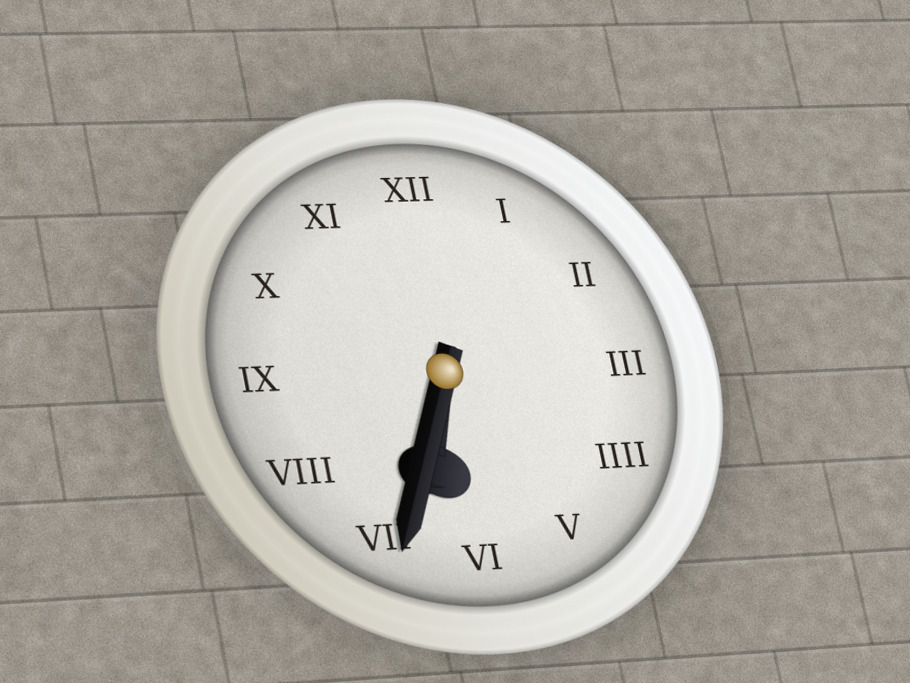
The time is **6:34**
